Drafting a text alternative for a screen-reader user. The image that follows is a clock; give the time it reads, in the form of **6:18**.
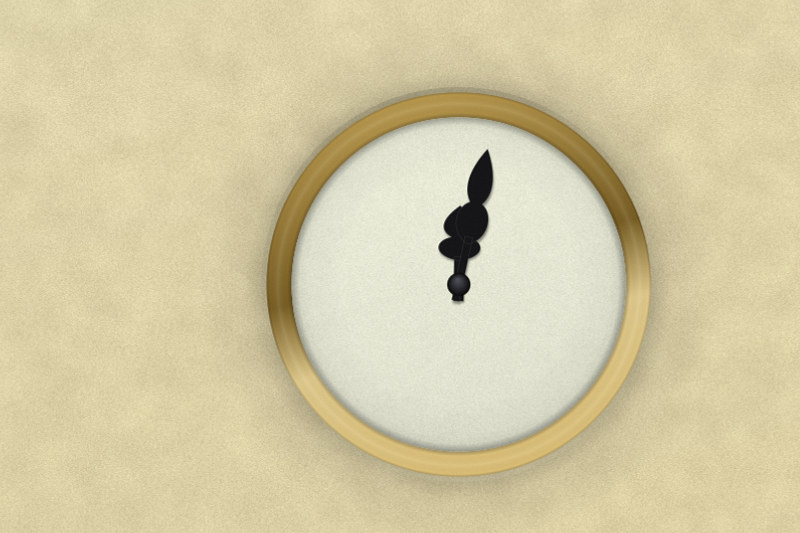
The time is **12:02**
